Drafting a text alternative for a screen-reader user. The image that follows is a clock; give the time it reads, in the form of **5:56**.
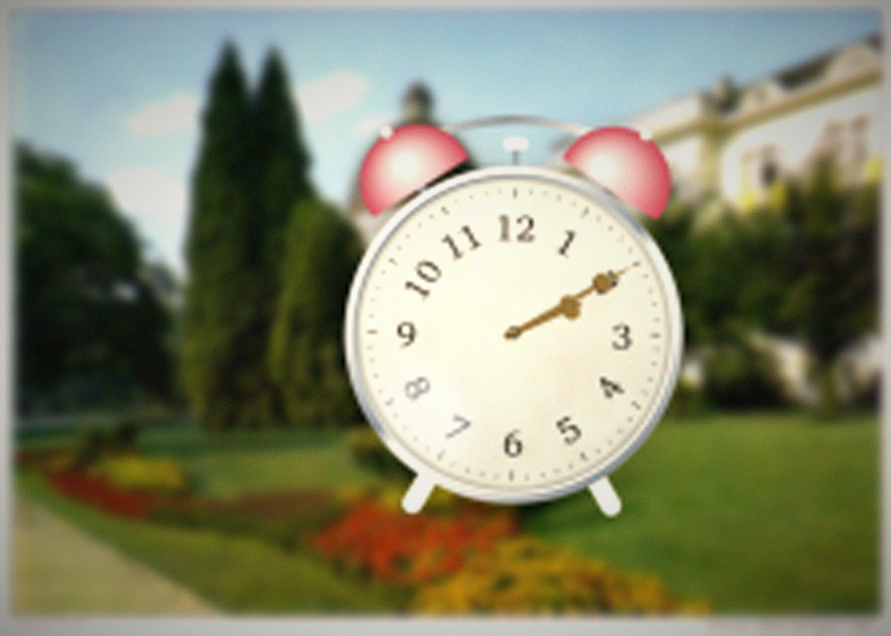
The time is **2:10**
